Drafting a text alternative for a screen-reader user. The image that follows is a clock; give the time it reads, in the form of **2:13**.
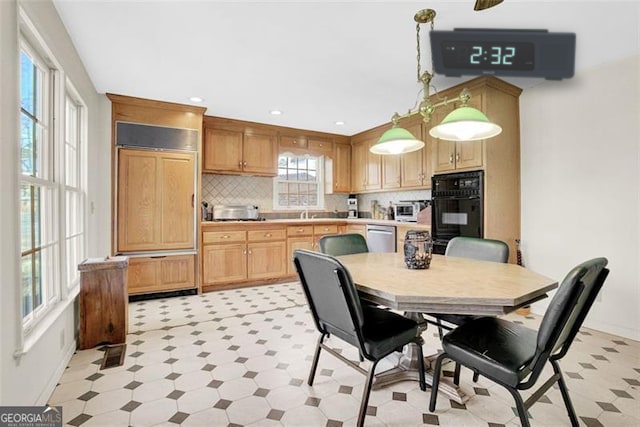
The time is **2:32**
